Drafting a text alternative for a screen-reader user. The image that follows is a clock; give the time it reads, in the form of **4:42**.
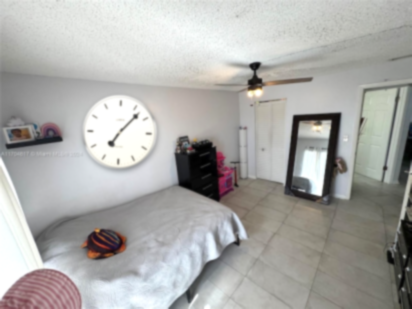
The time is **7:07**
